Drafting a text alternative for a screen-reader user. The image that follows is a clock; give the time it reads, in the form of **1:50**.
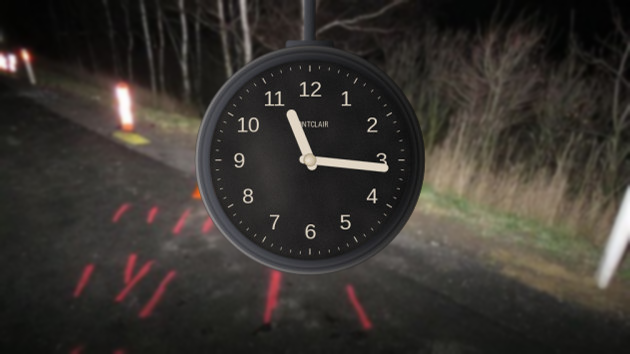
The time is **11:16**
